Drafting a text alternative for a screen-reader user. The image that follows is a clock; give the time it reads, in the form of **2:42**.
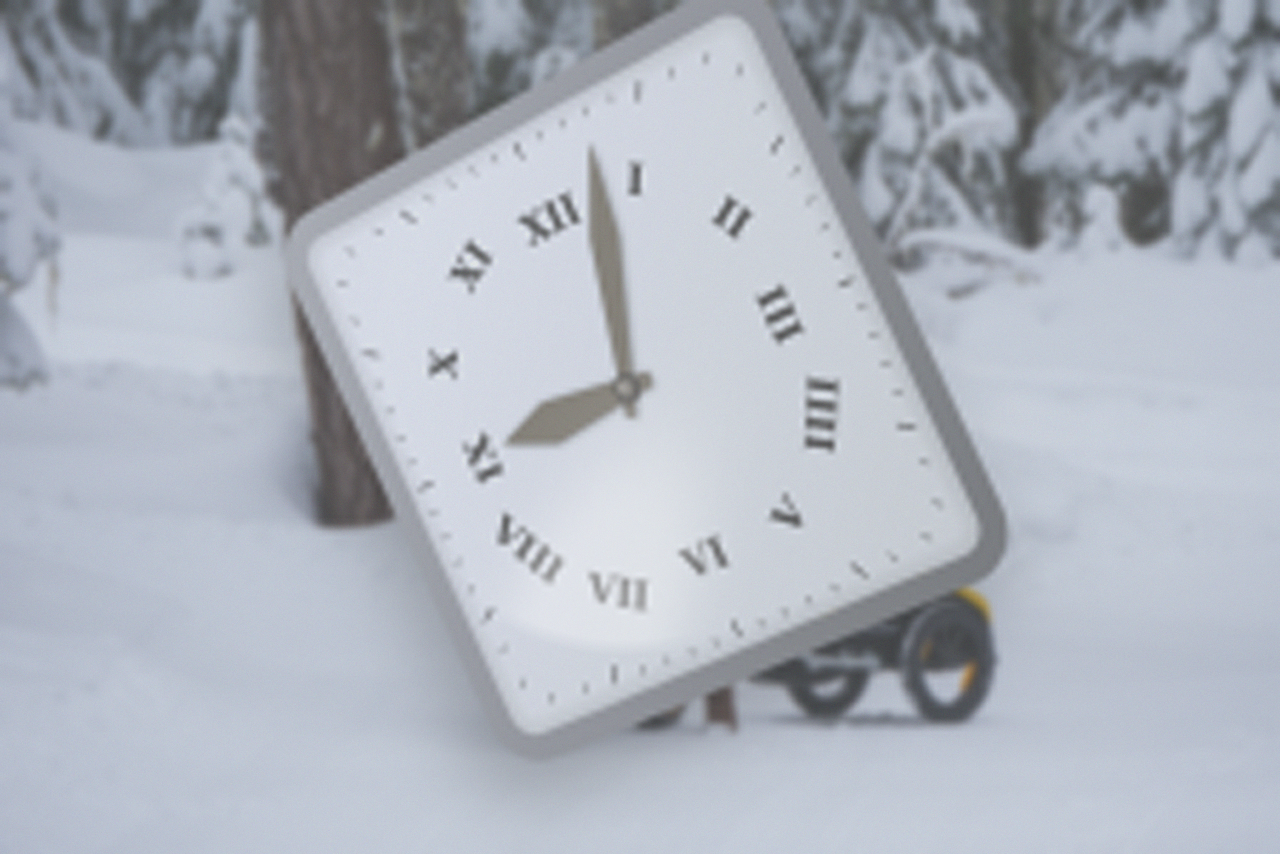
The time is **9:03**
